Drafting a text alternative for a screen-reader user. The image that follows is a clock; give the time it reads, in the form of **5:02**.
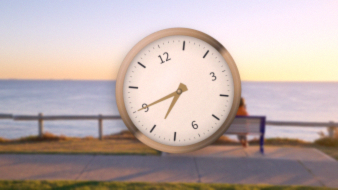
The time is **7:45**
